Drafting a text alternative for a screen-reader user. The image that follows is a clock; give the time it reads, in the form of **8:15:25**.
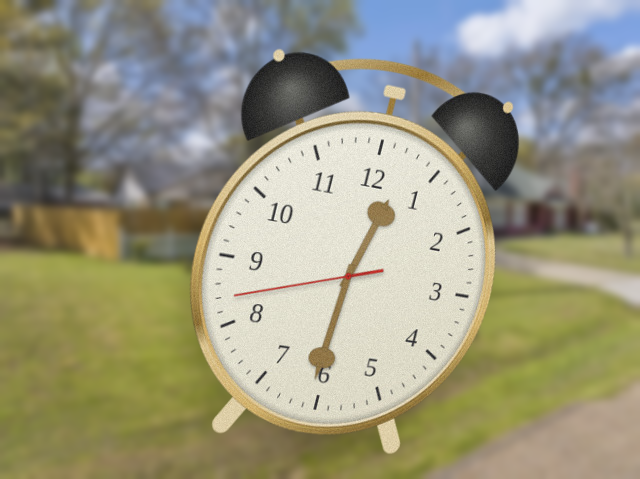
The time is **12:30:42**
